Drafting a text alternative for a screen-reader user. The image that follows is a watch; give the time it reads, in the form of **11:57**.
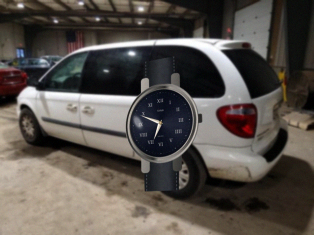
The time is **6:49**
